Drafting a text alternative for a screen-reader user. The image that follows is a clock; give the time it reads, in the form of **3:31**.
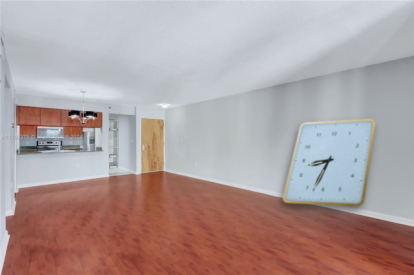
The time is **8:33**
